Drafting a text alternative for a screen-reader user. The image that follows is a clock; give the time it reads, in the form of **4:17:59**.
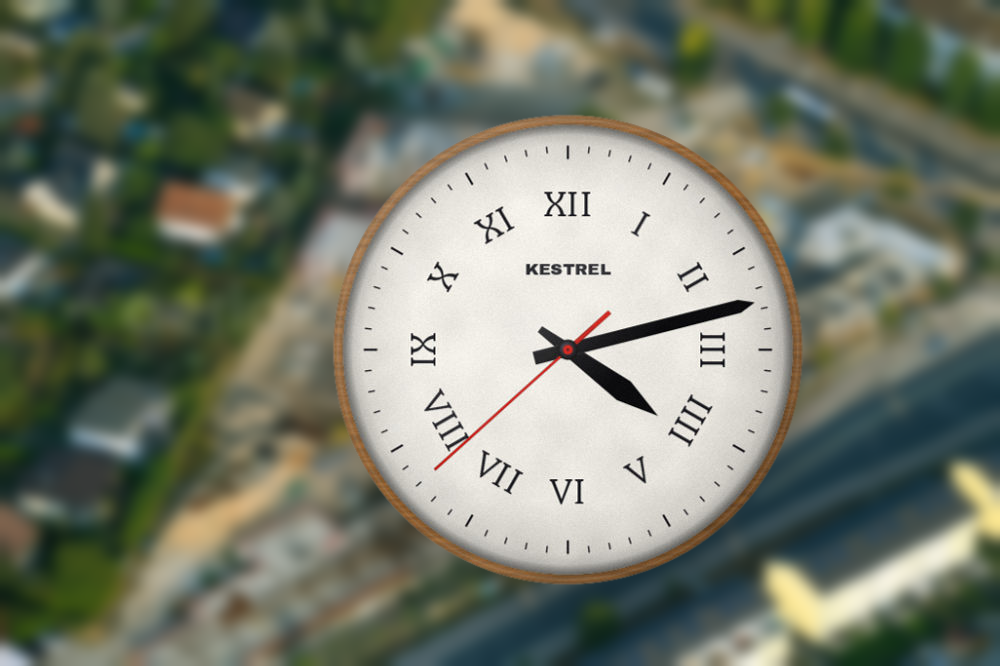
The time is **4:12:38**
